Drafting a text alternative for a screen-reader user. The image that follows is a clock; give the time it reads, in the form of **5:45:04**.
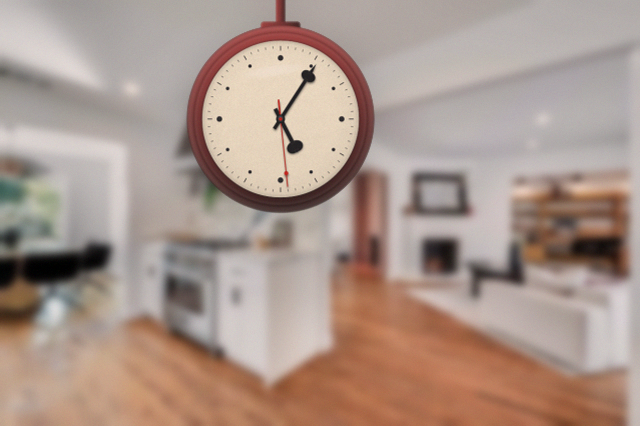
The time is **5:05:29**
